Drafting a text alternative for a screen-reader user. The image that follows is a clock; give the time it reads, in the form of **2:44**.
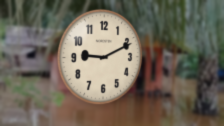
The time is **9:11**
